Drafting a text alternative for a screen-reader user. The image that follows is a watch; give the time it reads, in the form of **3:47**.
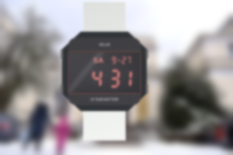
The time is **4:31**
